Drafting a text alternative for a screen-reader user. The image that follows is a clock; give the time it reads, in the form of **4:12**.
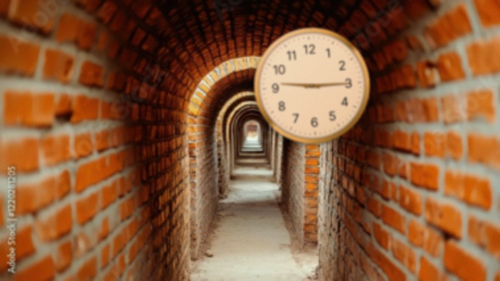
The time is **9:15**
